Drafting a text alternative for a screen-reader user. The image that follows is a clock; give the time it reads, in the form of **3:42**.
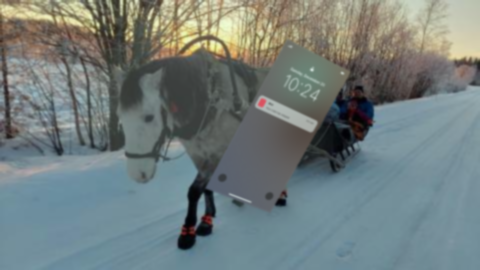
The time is **10:24**
